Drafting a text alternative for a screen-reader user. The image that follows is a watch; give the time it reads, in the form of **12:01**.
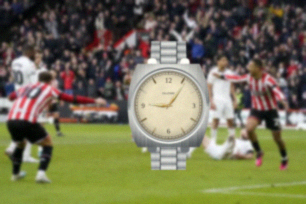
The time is **9:06**
